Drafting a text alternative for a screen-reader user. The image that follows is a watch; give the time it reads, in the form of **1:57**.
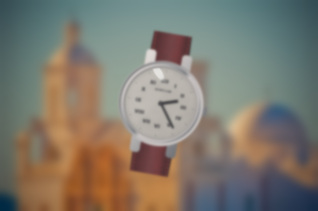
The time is **2:24**
